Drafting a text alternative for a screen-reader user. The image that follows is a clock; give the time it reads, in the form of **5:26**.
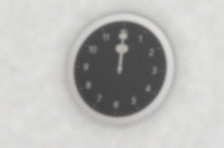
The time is **12:00**
